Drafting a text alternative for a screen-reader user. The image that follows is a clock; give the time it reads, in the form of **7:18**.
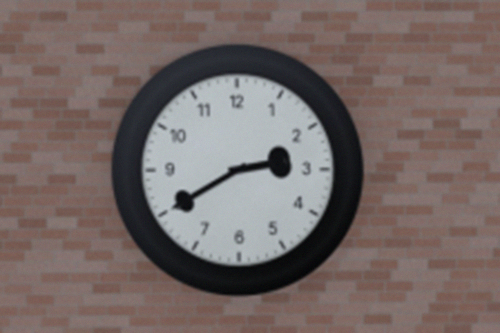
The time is **2:40**
